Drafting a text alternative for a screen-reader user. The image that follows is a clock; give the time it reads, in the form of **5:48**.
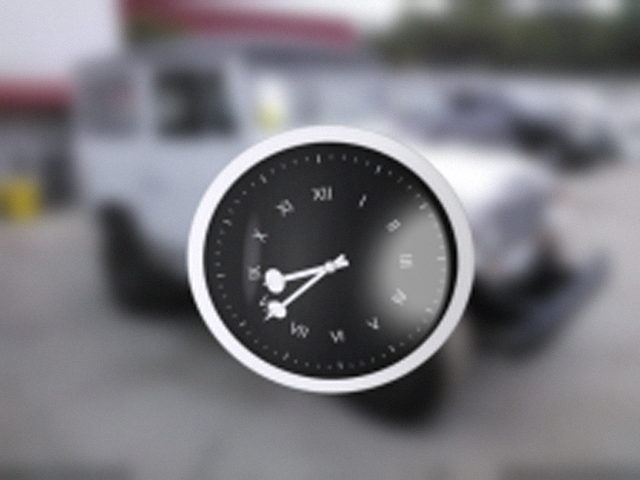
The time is **8:39**
